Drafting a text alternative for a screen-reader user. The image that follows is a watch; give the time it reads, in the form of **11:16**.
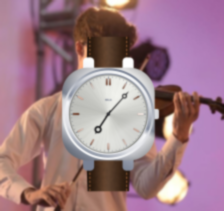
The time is **7:07**
